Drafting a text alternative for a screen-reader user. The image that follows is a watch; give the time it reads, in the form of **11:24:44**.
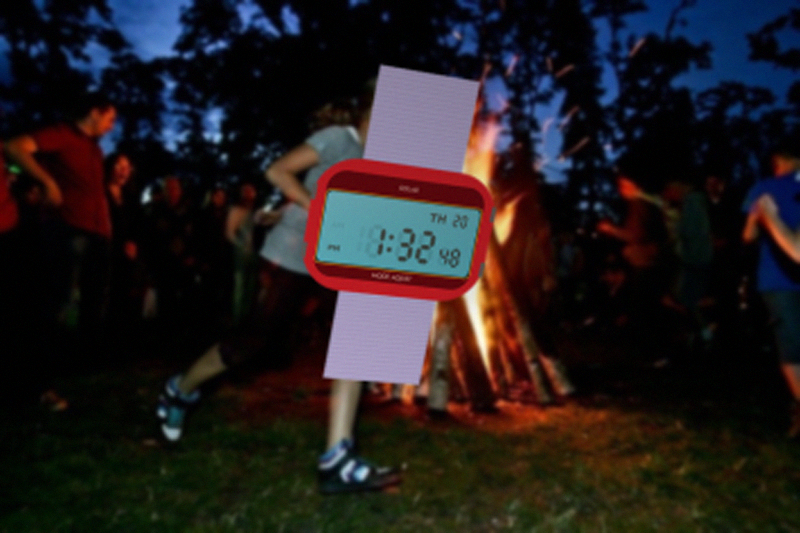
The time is **1:32:48**
